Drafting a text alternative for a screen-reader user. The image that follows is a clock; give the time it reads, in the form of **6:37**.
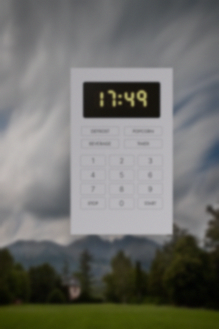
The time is **17:49**
